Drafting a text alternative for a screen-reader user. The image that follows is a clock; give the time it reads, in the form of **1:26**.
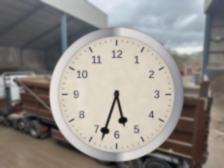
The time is **5:33**
